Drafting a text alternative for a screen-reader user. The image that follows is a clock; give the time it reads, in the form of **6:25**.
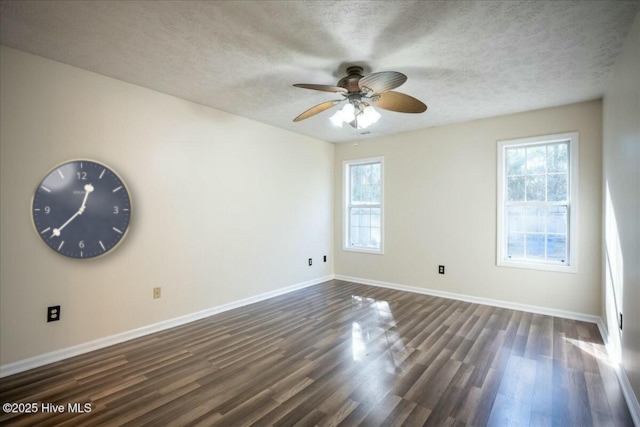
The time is **12:38**
